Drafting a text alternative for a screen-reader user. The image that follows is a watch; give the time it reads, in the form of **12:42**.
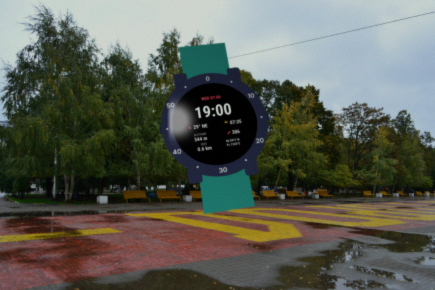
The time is **19:00**
